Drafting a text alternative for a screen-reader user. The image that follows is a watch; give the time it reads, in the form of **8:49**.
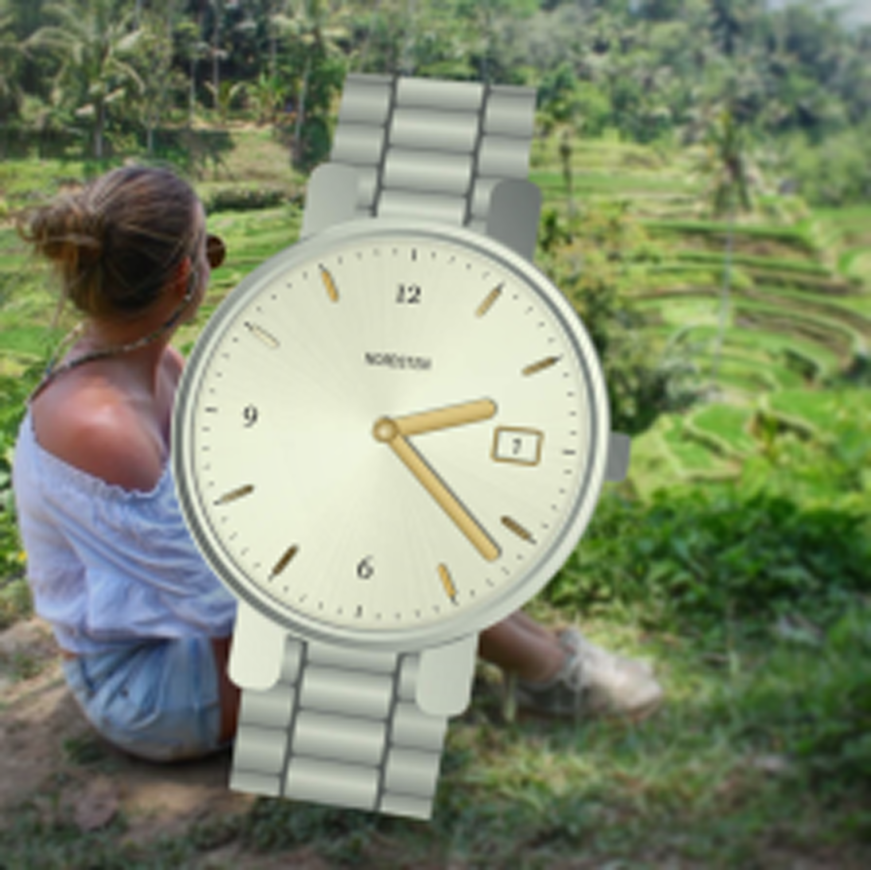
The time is **2:22**
